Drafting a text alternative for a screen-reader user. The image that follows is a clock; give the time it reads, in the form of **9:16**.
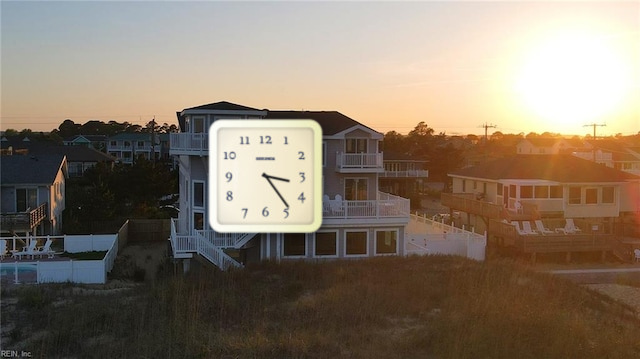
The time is **3:24**
